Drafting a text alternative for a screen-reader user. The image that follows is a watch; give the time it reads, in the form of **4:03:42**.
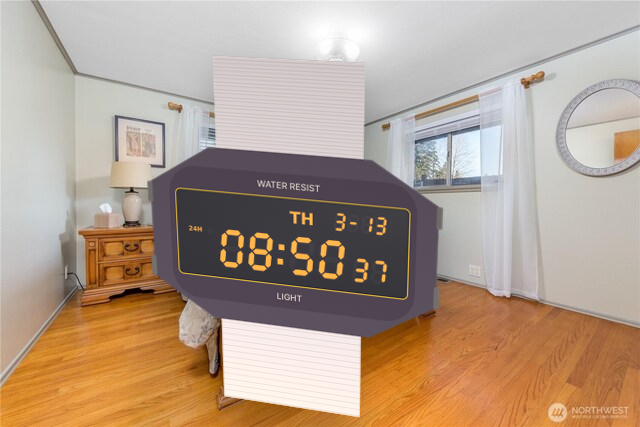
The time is **8:50:37**
